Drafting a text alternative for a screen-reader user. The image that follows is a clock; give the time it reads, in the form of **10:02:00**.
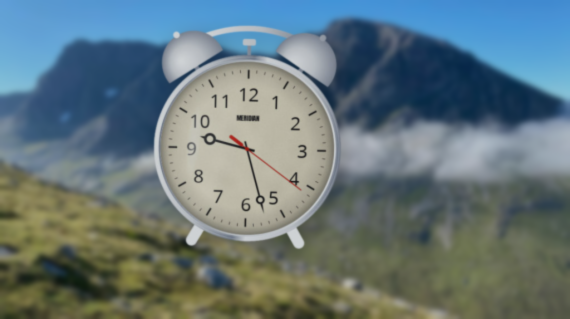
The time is **9:27:21**
